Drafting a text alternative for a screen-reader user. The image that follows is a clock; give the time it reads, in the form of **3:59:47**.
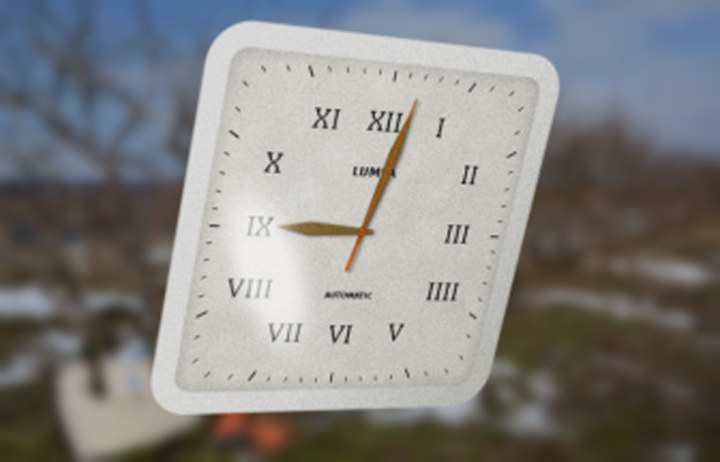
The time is **9:02:02**
